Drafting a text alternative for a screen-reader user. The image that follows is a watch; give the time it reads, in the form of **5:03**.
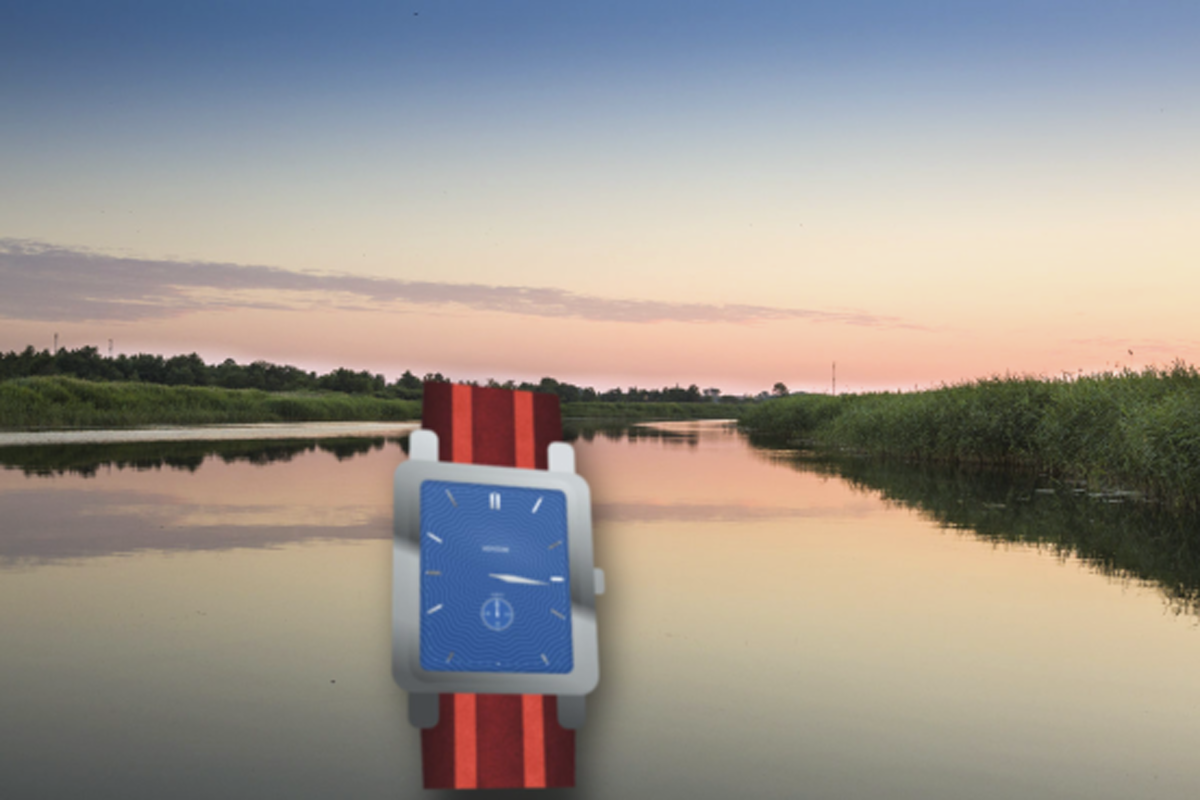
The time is **3:16**
